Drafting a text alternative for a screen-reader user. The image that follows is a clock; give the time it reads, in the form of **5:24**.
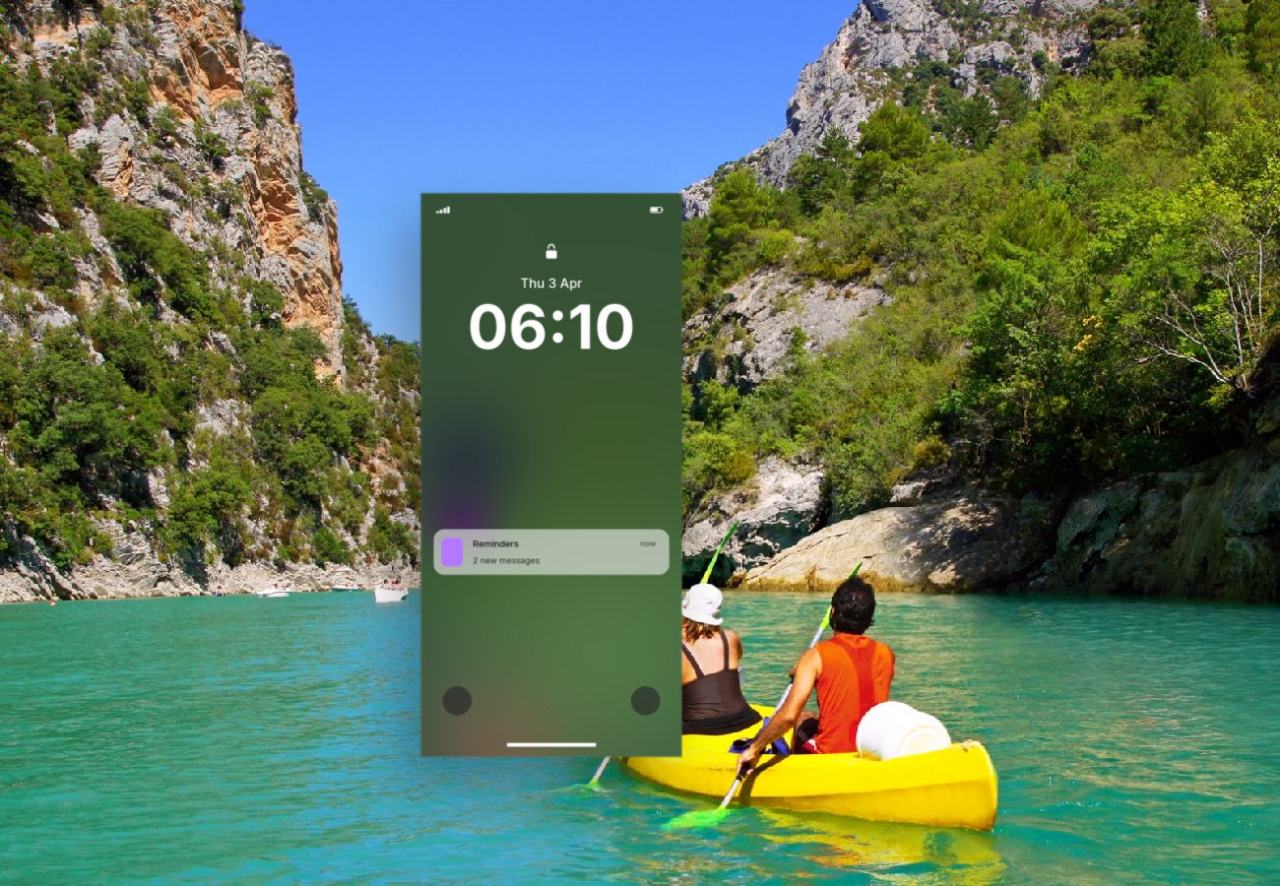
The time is **6:10**
